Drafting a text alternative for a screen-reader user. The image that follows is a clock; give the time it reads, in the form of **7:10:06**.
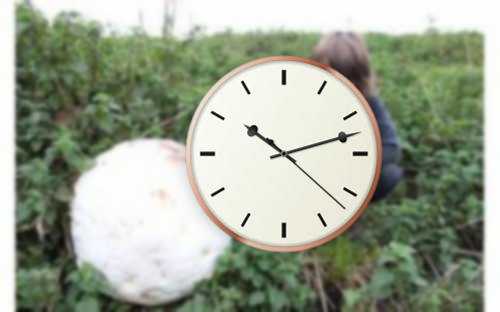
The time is **10:12:22**
